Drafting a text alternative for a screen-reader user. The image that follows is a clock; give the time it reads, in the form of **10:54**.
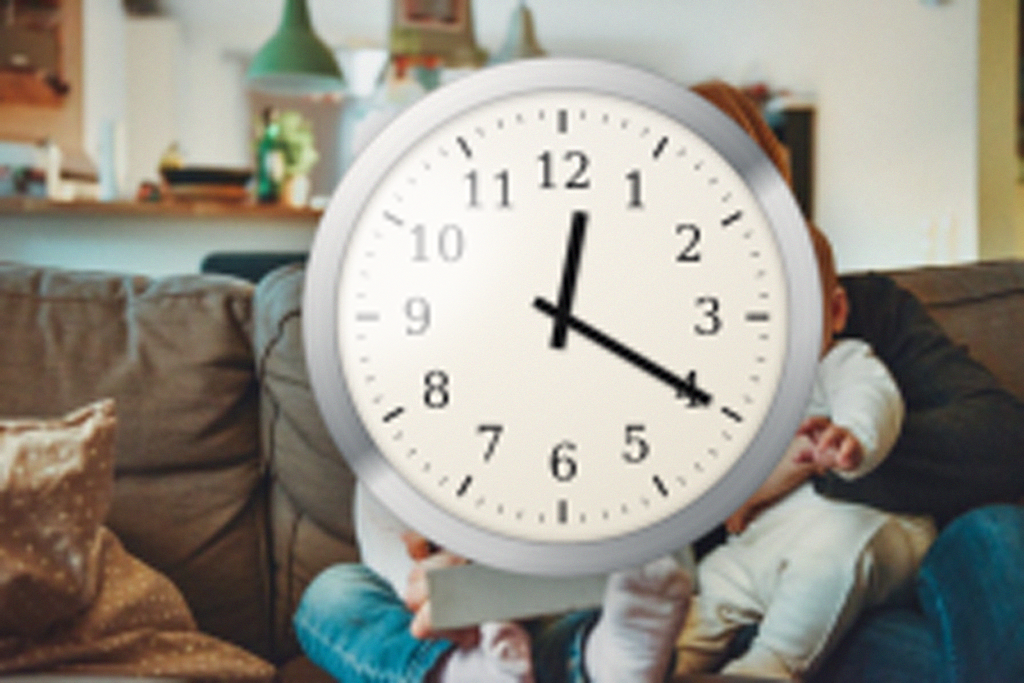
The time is **12:20**
